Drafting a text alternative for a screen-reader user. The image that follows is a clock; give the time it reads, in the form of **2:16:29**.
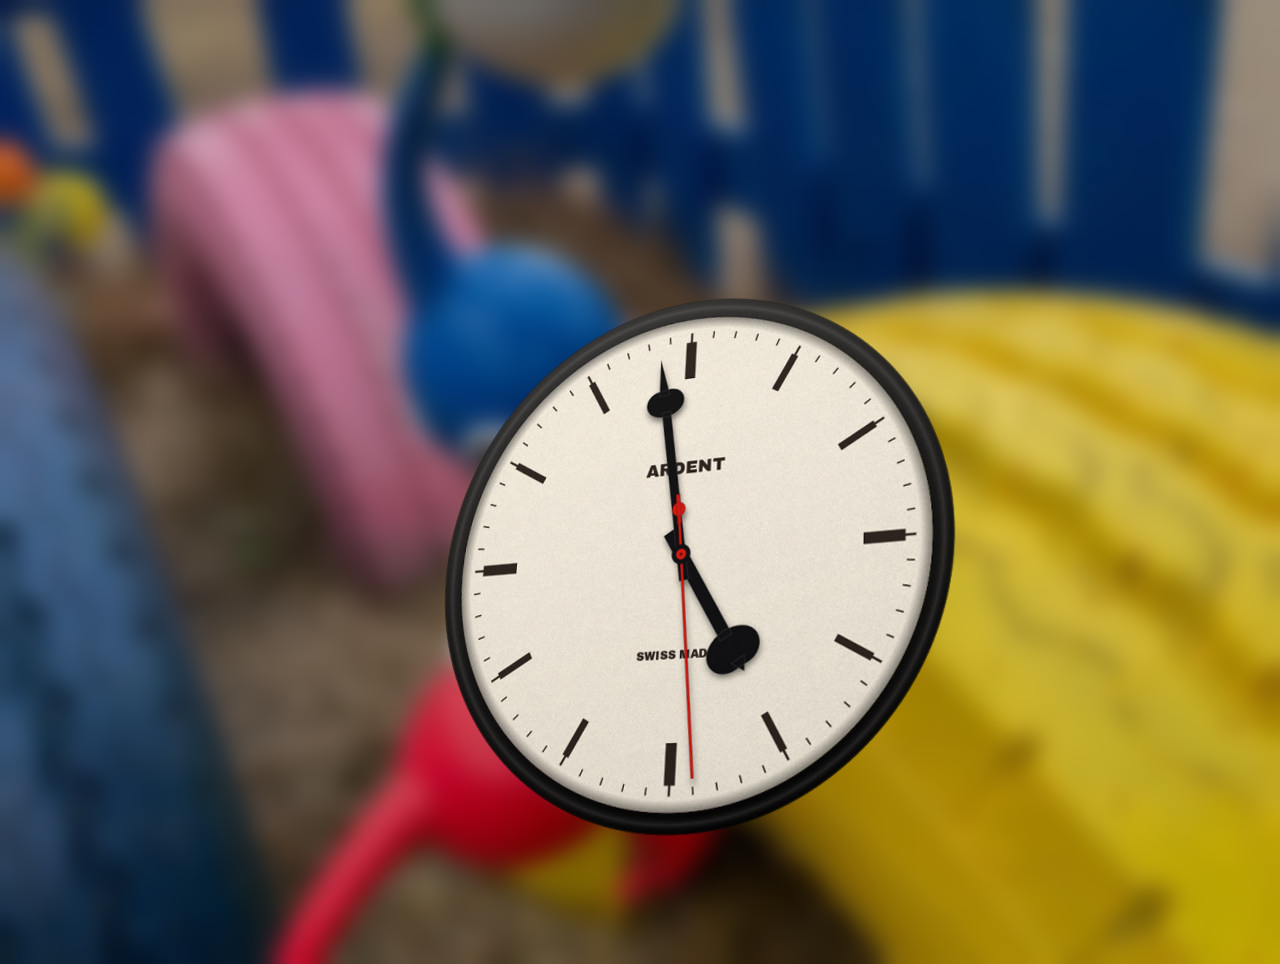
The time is **4:58:29**
